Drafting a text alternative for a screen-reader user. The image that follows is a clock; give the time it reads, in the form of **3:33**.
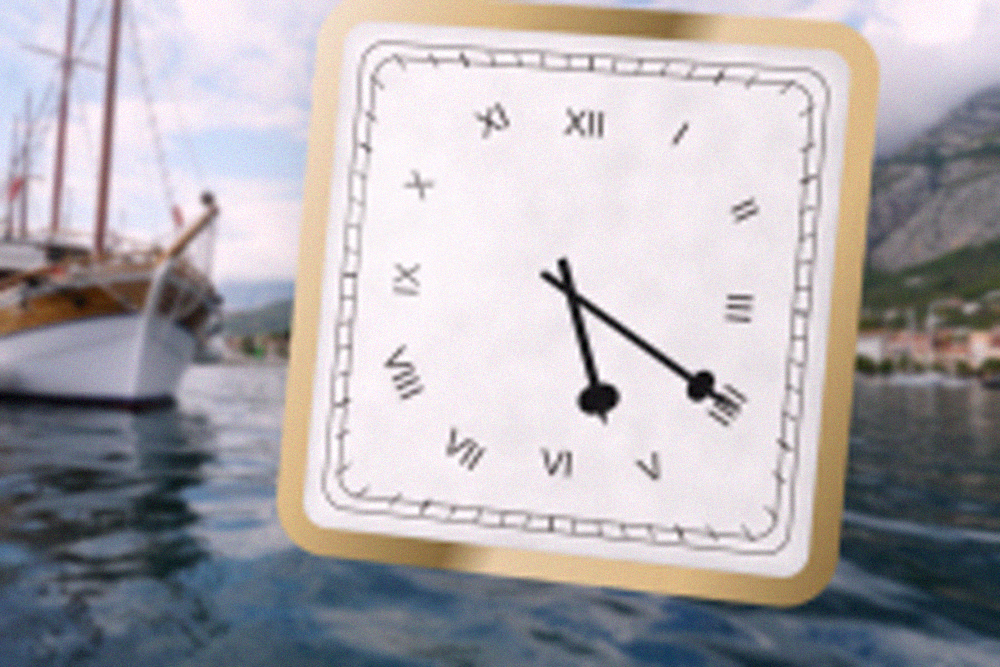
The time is **5:20**
